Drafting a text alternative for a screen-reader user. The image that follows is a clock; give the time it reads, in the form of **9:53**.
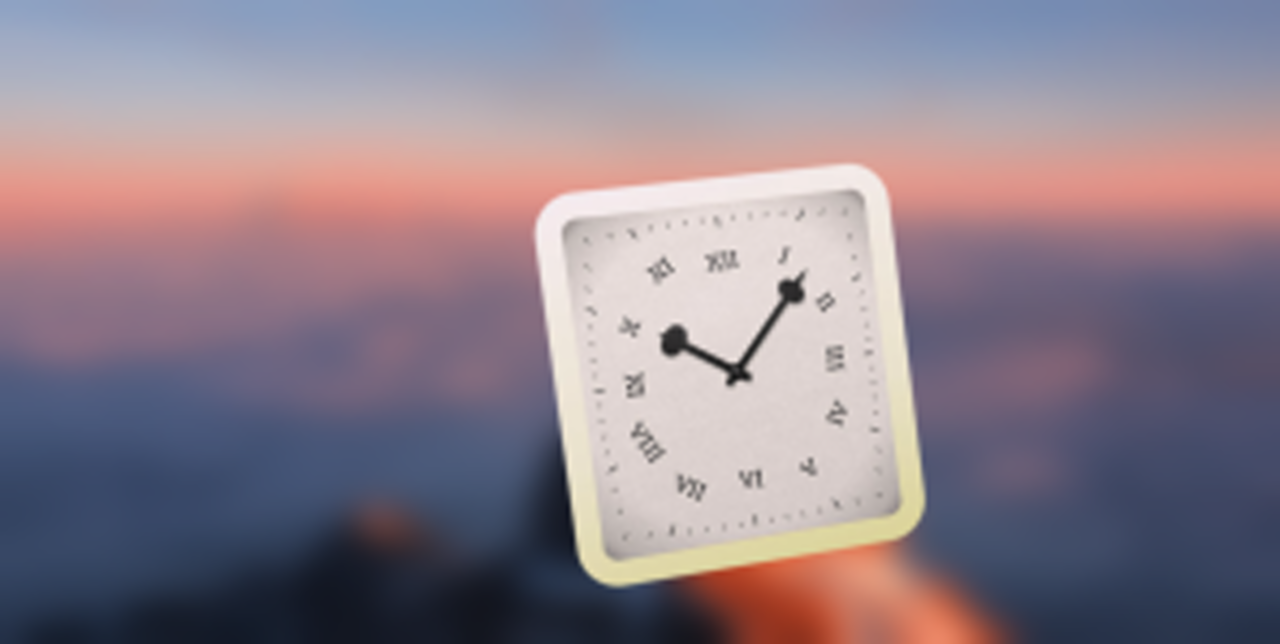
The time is **10:07**
